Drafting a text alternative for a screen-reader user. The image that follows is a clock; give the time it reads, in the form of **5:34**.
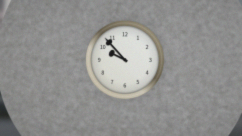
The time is **9:53**
